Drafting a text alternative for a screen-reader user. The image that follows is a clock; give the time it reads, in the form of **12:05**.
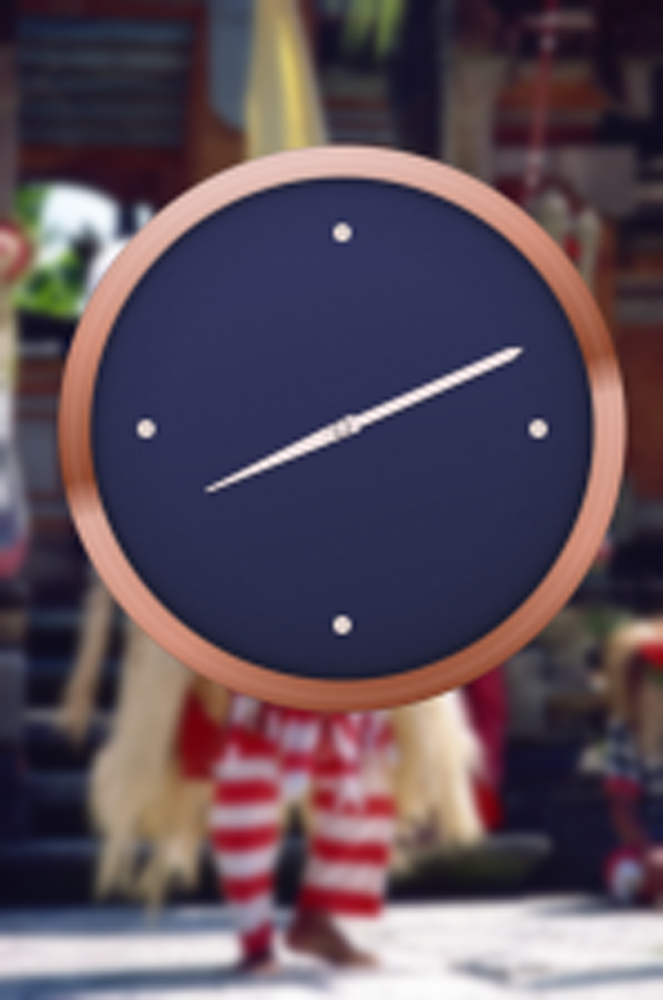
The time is **8:11**
